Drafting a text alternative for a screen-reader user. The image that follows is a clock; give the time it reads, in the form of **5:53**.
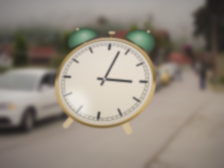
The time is **3:03**
